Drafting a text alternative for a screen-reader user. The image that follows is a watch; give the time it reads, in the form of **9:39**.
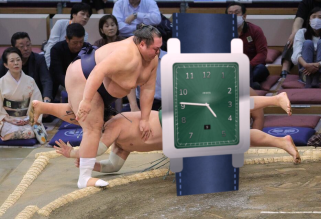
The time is **4:46**
